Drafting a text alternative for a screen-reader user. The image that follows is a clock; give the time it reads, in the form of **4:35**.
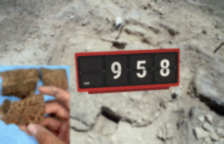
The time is **9:58**
